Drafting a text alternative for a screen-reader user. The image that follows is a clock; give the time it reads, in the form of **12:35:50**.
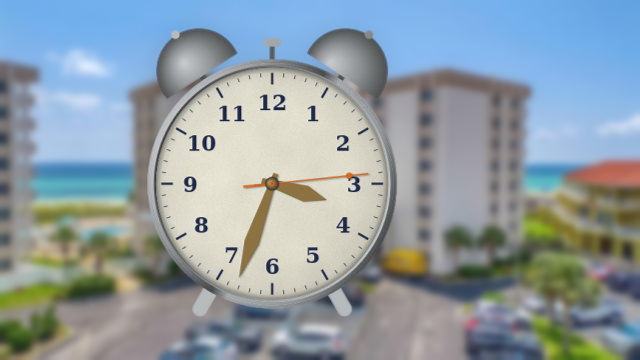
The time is **3:33:14**
